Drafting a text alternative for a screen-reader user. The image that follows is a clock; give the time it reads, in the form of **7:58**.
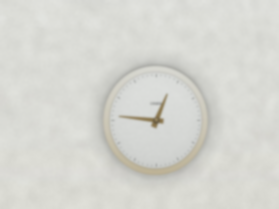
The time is **12:46**
